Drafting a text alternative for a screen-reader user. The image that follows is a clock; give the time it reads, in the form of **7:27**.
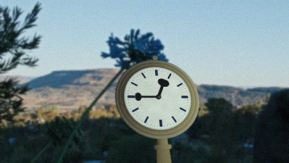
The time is **12:45**
